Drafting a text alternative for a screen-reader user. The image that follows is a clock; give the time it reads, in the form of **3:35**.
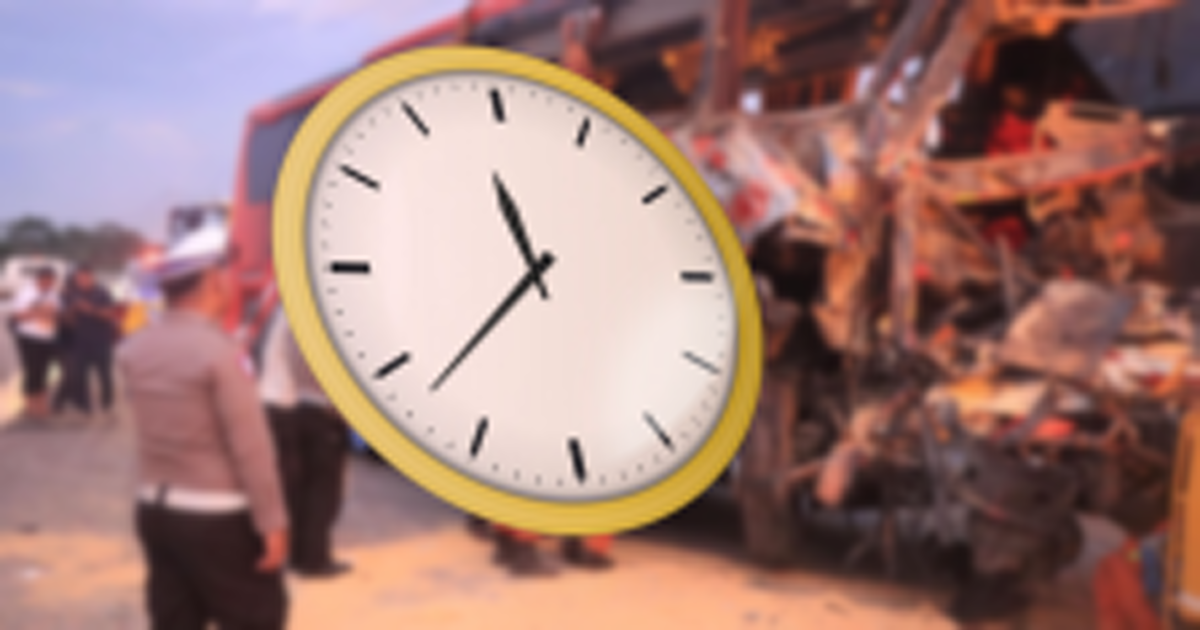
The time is **11:38**
